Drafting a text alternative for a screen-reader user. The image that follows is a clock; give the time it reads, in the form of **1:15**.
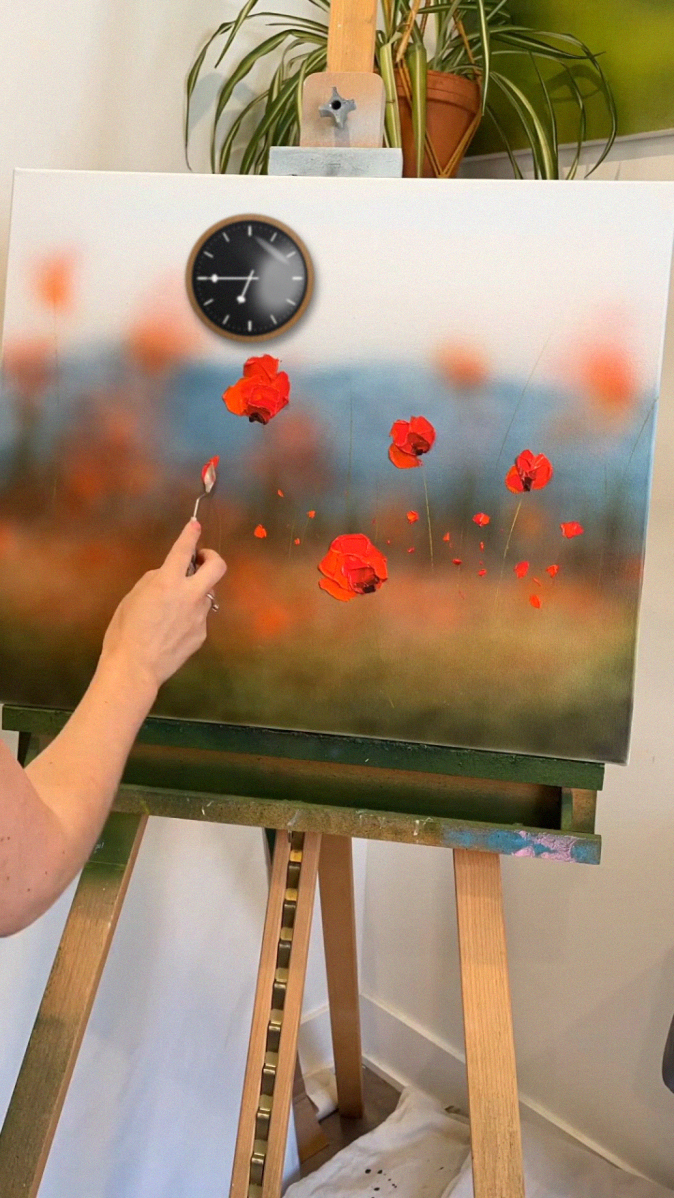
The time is **6:45**
